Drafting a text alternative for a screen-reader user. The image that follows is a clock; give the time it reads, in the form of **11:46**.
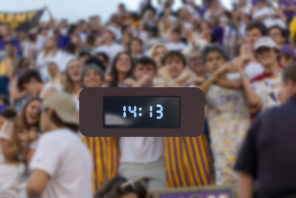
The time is **14:13**
